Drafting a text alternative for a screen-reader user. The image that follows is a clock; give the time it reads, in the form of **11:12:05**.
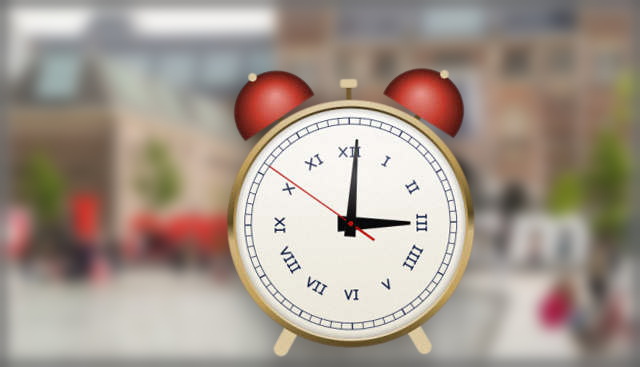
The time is **3:00:51**
